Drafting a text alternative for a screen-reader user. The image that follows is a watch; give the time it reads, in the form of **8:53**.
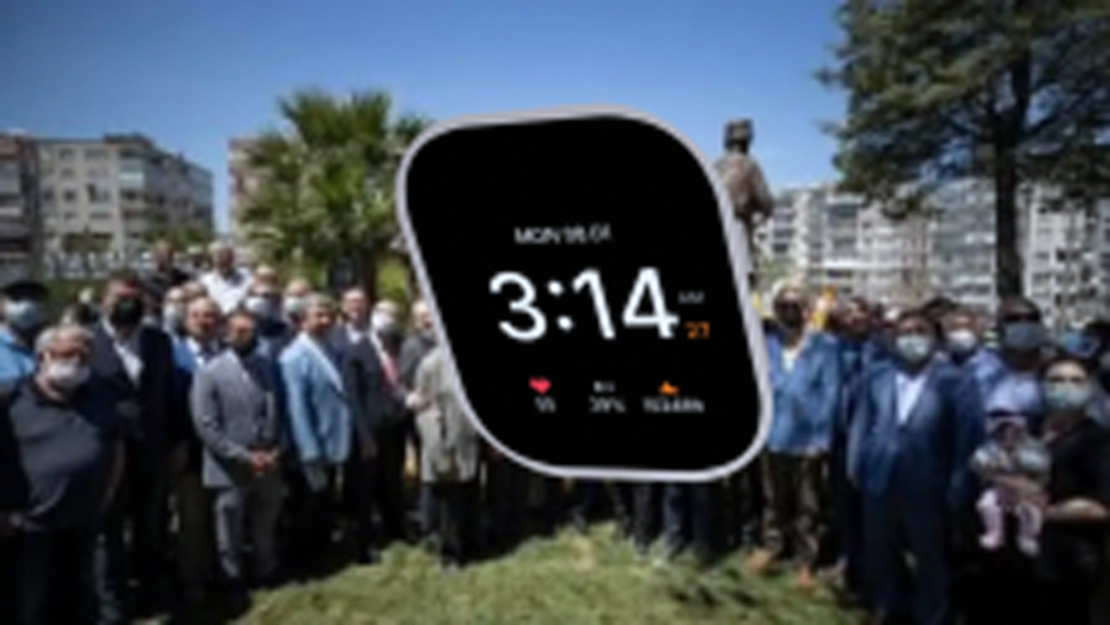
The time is **3:14**
